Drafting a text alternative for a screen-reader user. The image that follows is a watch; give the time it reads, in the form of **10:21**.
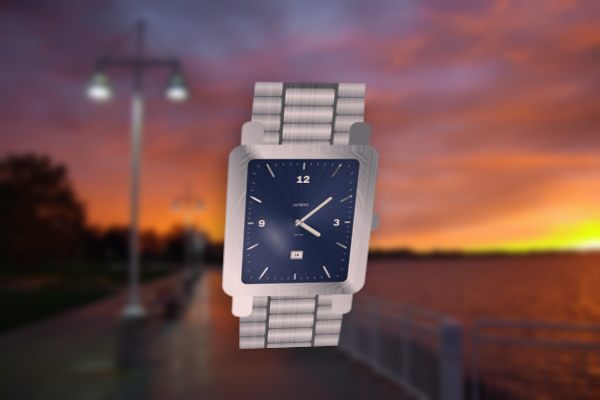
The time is **4:08**
